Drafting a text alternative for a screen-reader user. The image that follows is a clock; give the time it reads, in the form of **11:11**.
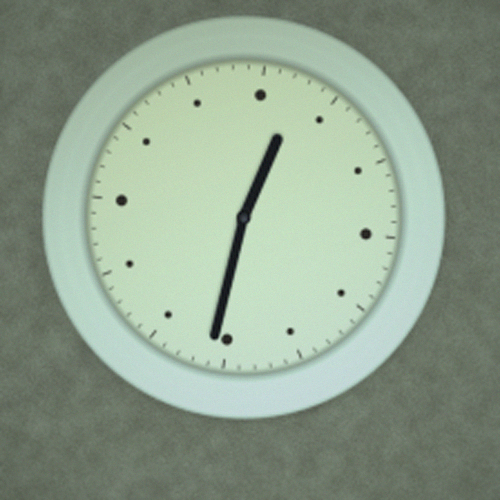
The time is **12:31**
